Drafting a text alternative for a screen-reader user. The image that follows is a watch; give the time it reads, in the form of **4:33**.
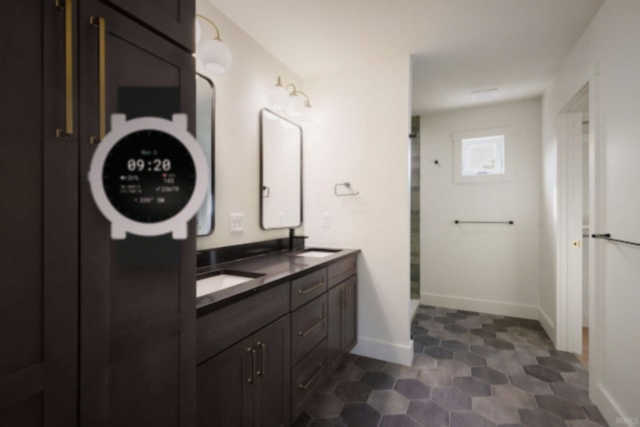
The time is **9:20**
